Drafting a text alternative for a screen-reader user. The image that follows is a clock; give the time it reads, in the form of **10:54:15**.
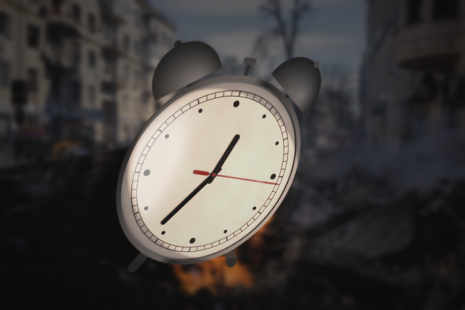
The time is **12:36:16**
